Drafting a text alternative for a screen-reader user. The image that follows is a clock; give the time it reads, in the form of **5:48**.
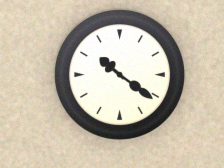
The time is **10:21**
